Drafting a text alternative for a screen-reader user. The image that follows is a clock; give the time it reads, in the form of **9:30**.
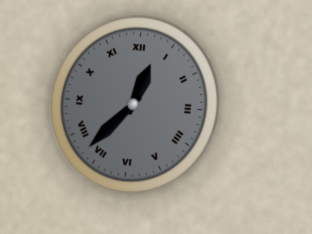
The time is **12:37**
